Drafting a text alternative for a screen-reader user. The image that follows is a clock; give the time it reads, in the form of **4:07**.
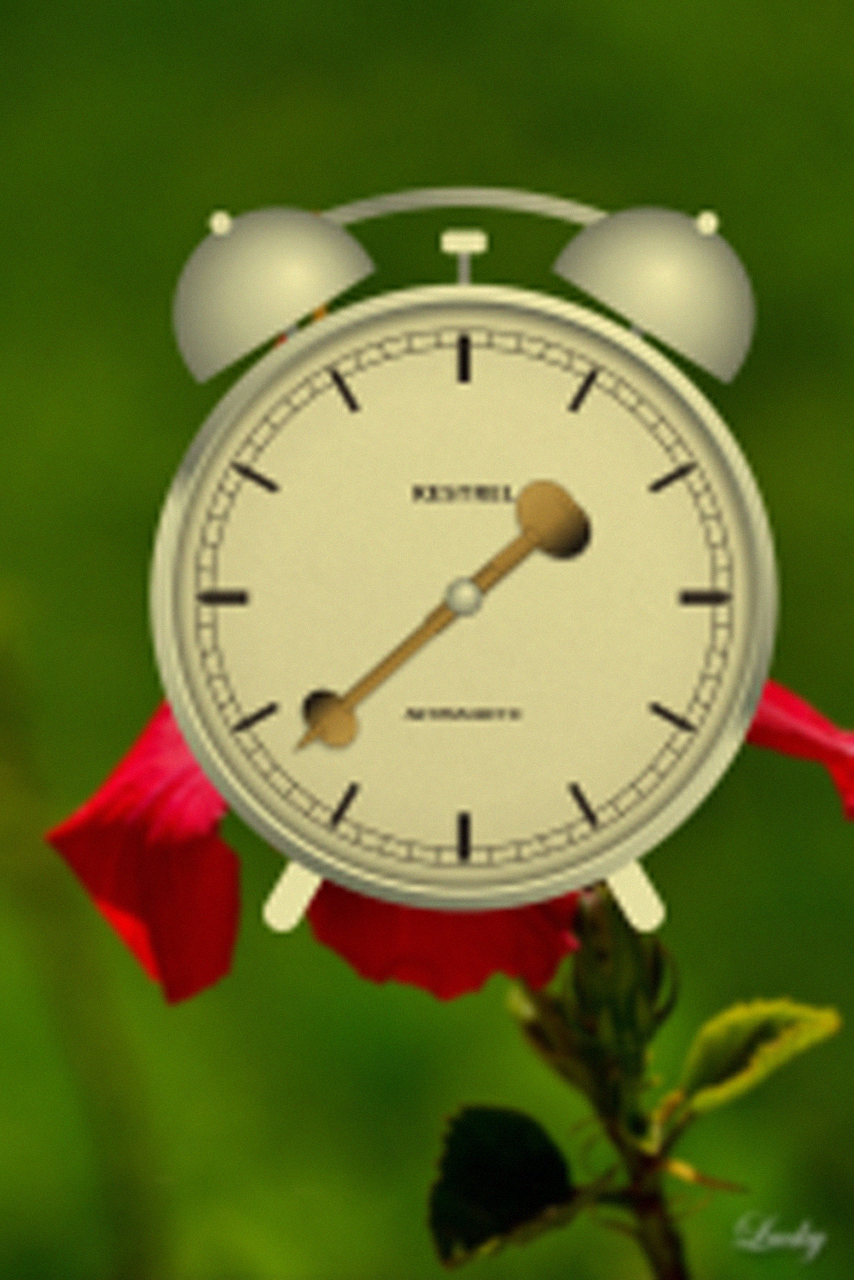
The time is **1:38**
